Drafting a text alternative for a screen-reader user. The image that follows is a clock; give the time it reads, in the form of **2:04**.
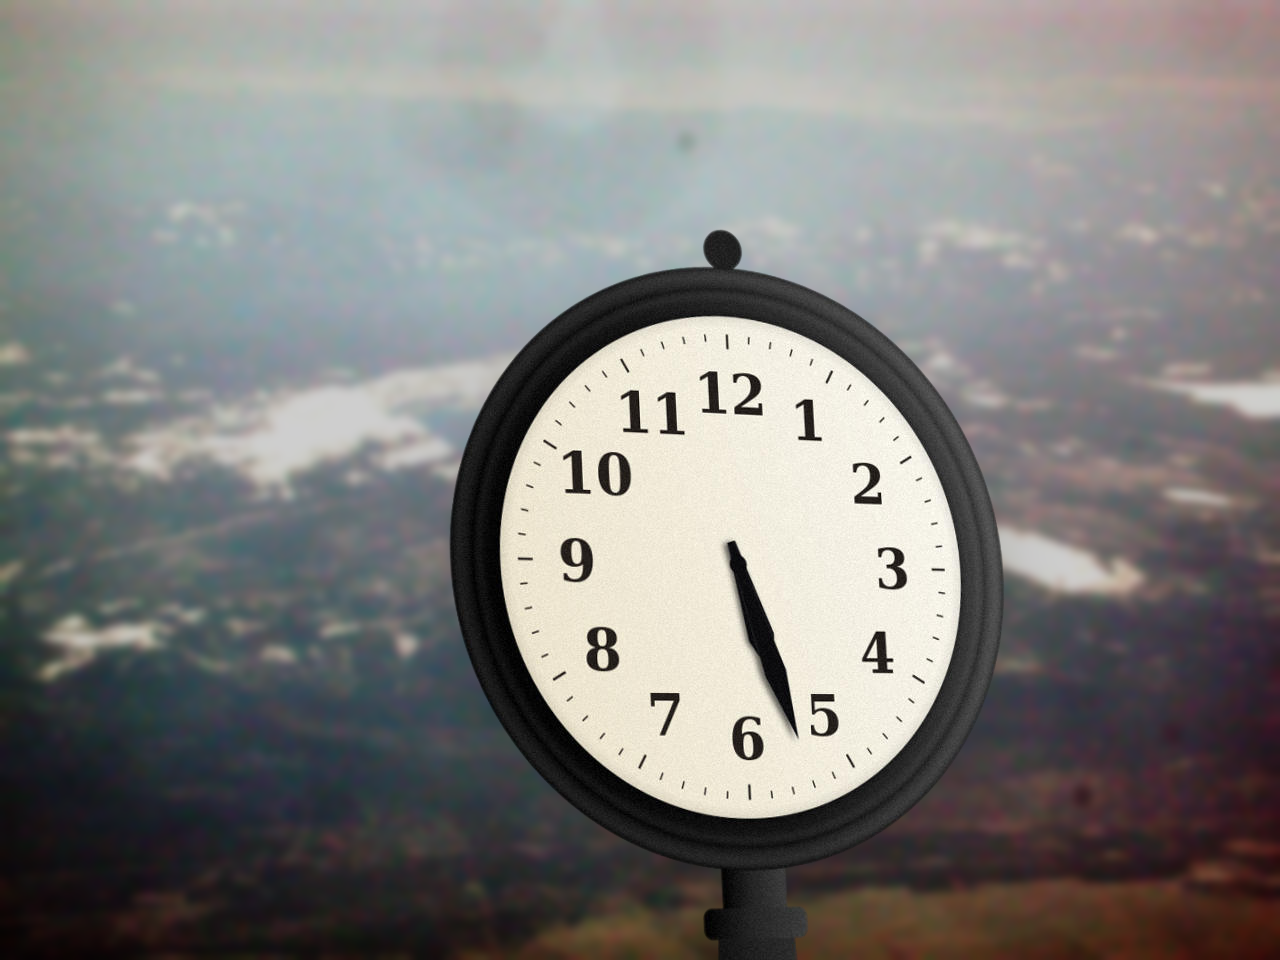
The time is **5:27**
